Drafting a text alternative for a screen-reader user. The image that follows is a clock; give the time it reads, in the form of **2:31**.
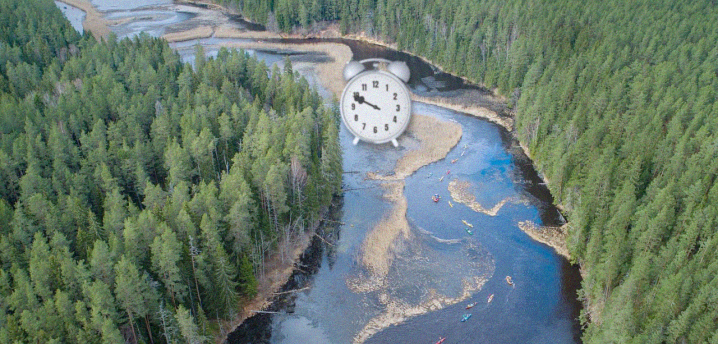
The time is **9:49**
